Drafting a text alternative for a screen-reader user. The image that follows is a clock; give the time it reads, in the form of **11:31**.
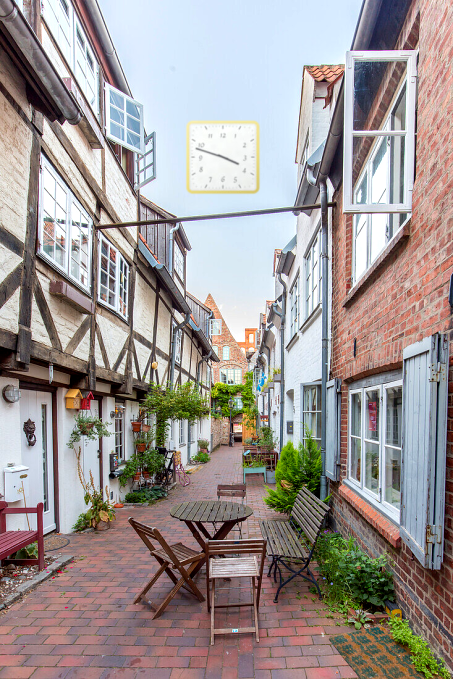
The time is **3:48**
